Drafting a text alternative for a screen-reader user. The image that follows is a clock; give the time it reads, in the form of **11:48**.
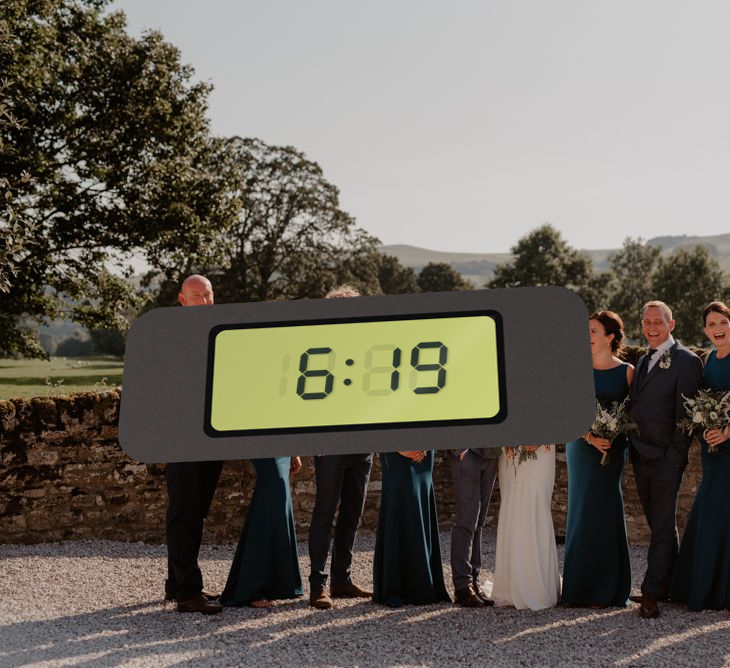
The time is **6:19**
